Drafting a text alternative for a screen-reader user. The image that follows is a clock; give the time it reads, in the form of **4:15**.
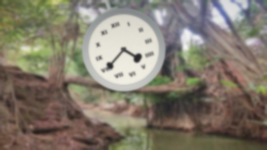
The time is **4:40**
